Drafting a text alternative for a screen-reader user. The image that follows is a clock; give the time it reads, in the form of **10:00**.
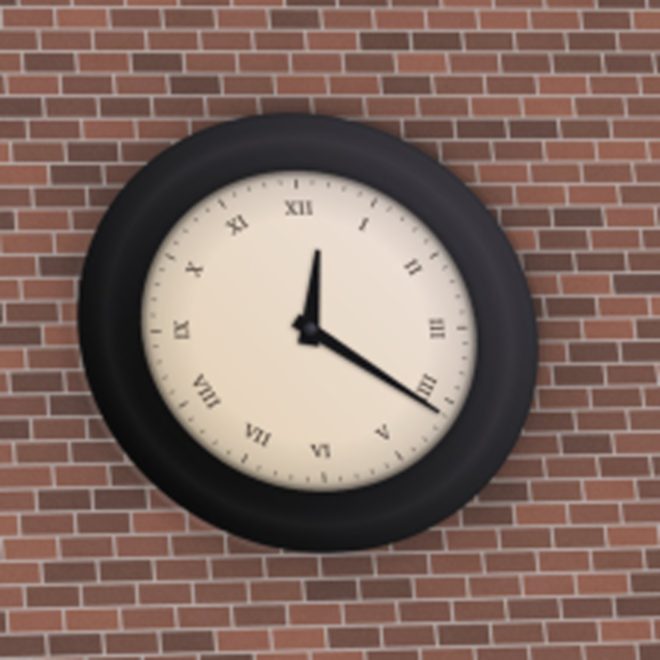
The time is **12:21**
